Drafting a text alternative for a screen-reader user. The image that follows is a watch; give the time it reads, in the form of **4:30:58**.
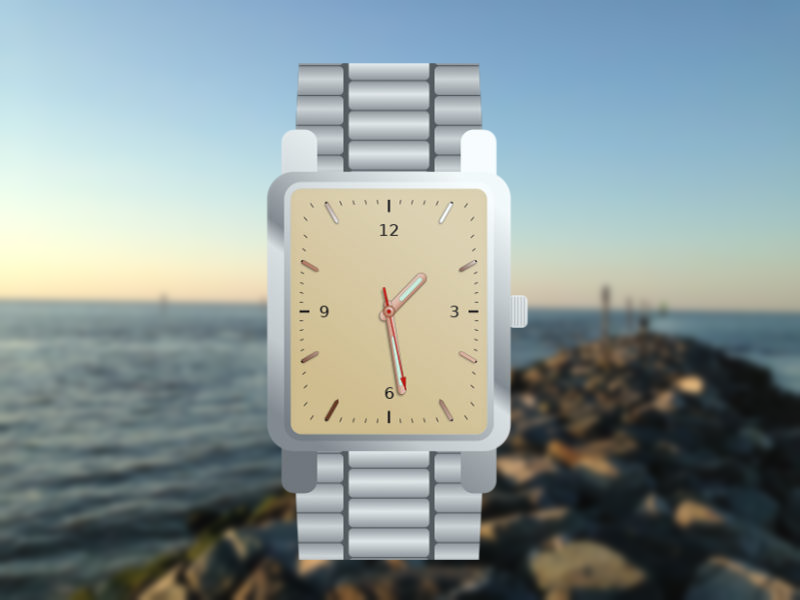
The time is **1:28:28**
